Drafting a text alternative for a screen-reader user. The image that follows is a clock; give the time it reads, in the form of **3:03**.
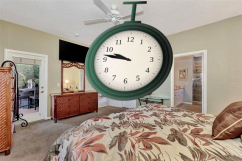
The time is **9:47**
